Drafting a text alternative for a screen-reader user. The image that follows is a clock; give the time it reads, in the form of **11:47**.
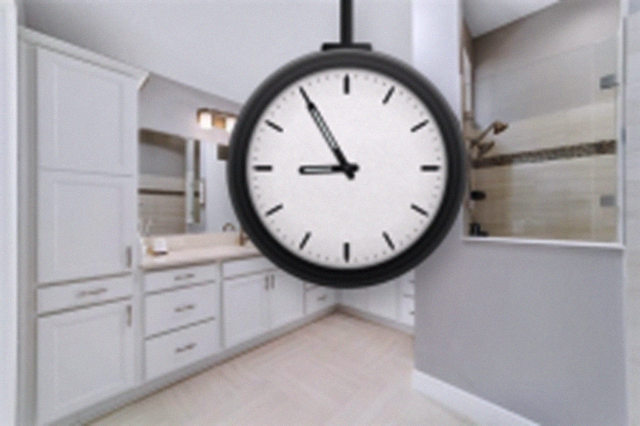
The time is **8:55**
